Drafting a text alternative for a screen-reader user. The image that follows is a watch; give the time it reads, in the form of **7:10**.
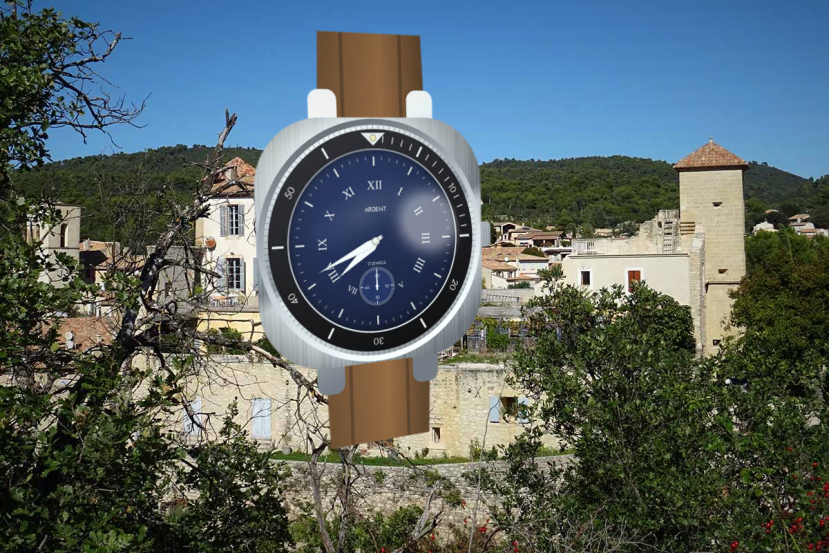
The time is **7:41**
